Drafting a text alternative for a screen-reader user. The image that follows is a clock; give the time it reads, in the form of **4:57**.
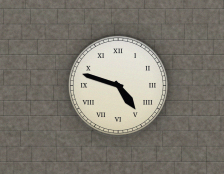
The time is **4:48**
